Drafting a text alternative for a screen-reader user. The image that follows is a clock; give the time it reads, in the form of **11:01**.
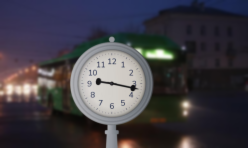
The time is **9:17**
